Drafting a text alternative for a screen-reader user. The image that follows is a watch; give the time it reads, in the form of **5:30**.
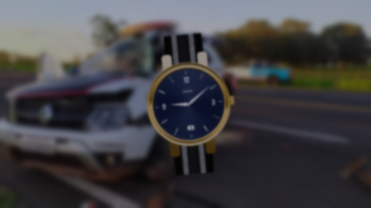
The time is **9:09**
